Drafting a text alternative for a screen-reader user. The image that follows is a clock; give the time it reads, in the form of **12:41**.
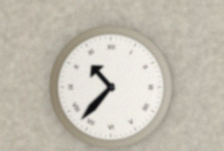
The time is **10:37**
